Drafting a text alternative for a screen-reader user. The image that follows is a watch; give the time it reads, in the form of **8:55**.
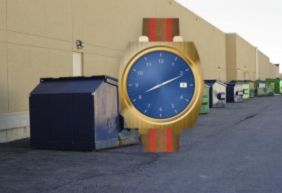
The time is **8:11**
